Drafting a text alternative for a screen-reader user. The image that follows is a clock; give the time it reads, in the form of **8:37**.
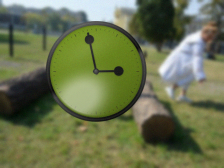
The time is **2:58**
